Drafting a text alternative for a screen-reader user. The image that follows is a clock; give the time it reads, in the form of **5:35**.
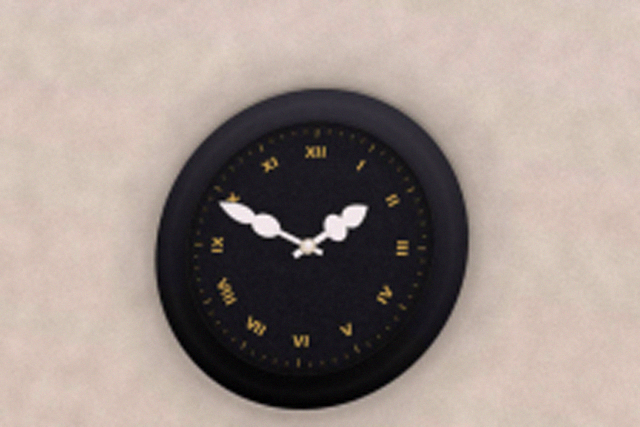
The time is **1:49**
